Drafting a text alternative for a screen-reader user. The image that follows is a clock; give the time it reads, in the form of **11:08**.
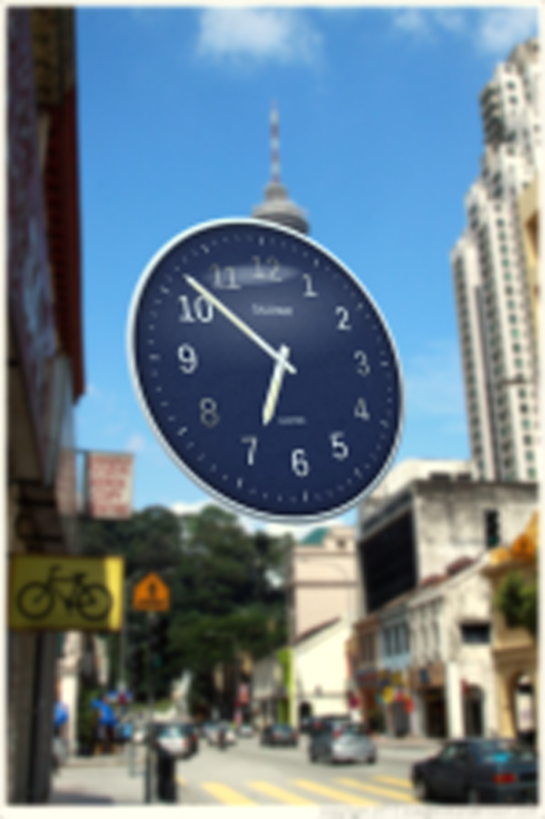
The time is **6:52**
